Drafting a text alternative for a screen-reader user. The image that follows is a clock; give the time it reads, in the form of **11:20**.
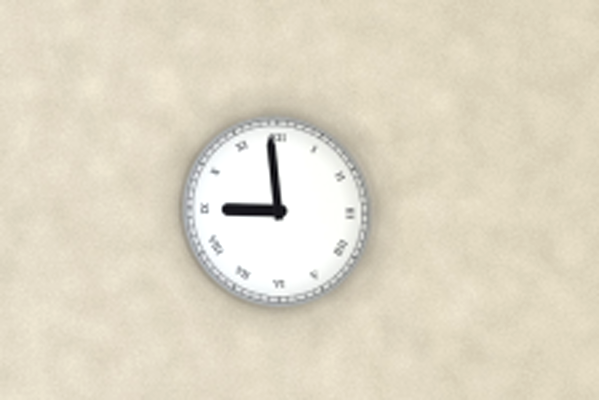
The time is **8:59**
